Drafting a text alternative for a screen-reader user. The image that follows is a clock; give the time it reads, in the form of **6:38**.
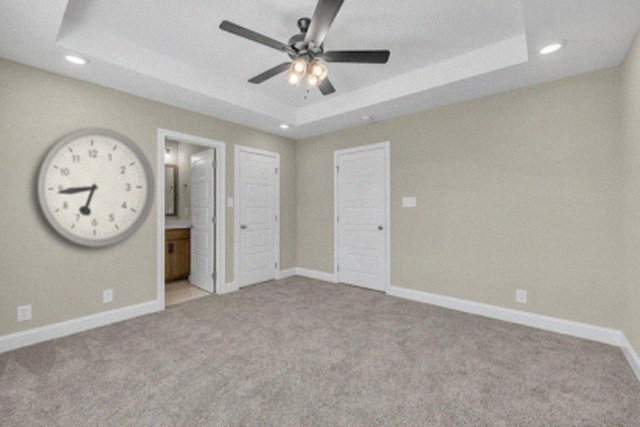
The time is **6:44**
